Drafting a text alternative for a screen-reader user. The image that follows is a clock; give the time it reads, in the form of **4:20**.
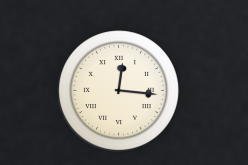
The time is **12:16**
